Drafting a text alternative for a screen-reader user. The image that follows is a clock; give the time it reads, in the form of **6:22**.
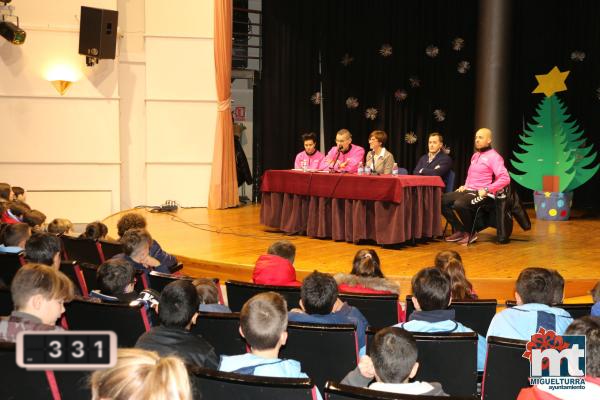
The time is **3:31**
